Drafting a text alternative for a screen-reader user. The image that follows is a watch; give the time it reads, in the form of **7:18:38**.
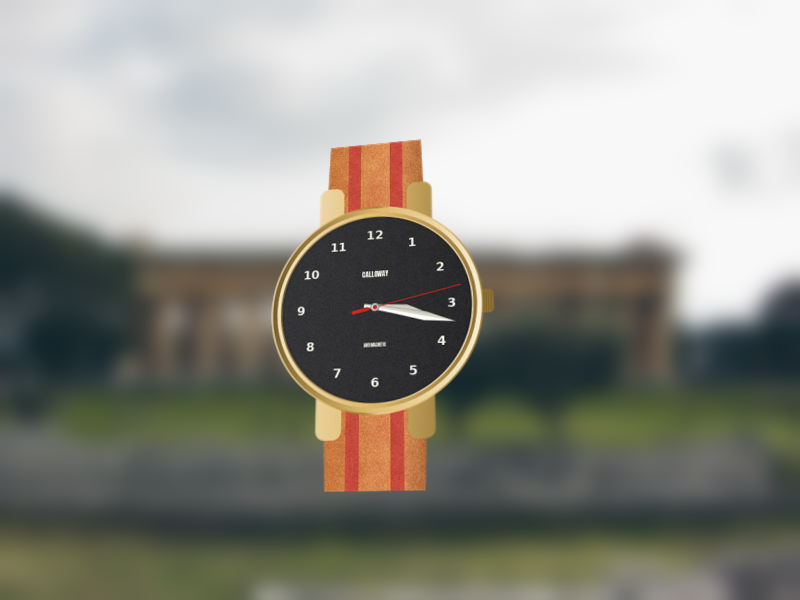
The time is **3:17:13**
